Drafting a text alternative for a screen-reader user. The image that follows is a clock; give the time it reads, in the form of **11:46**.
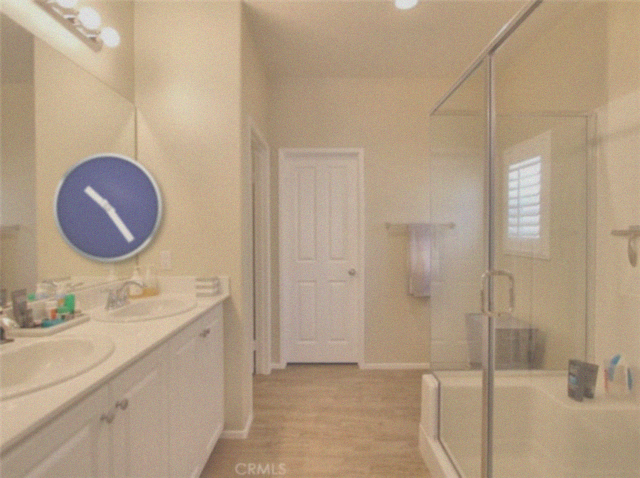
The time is **10:24**
